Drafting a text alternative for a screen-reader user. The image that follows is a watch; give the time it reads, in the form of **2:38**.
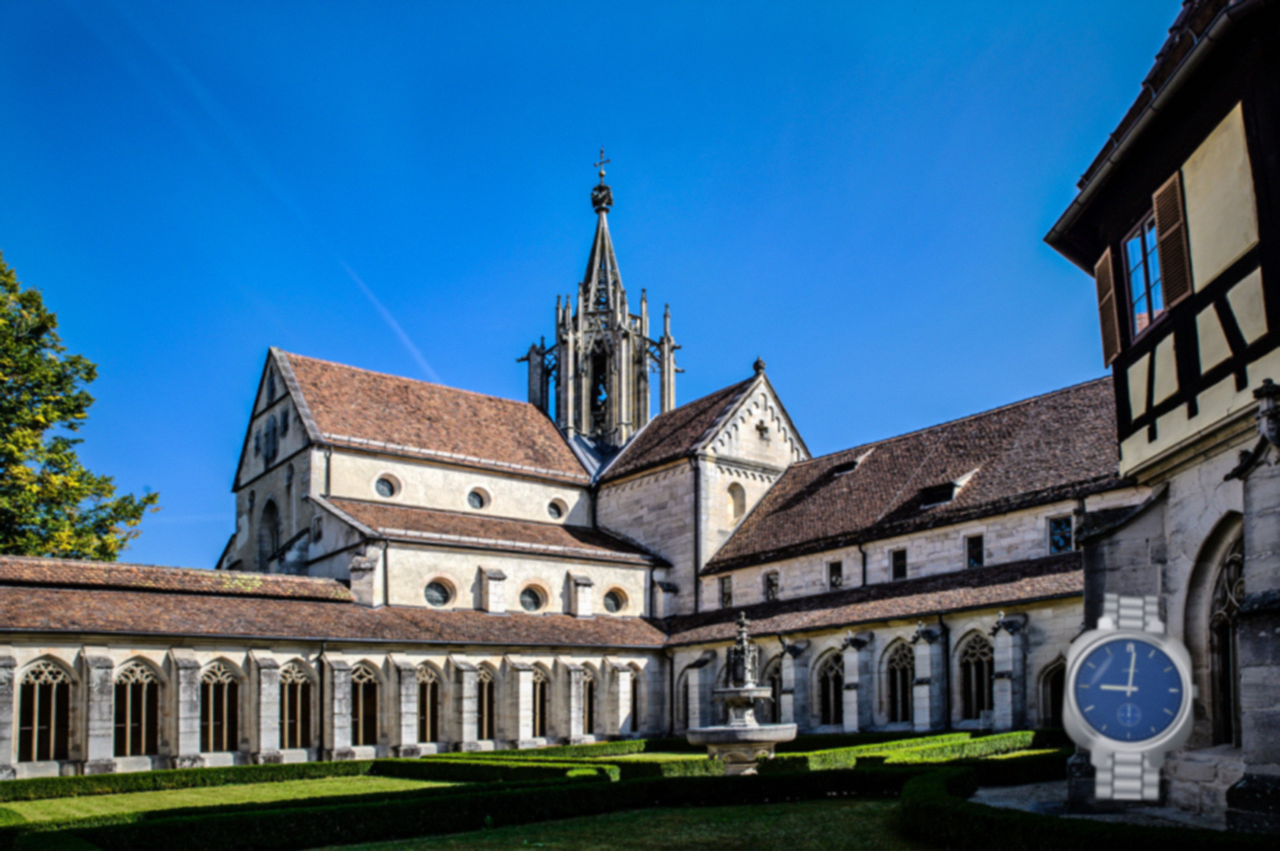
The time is **9:01**
